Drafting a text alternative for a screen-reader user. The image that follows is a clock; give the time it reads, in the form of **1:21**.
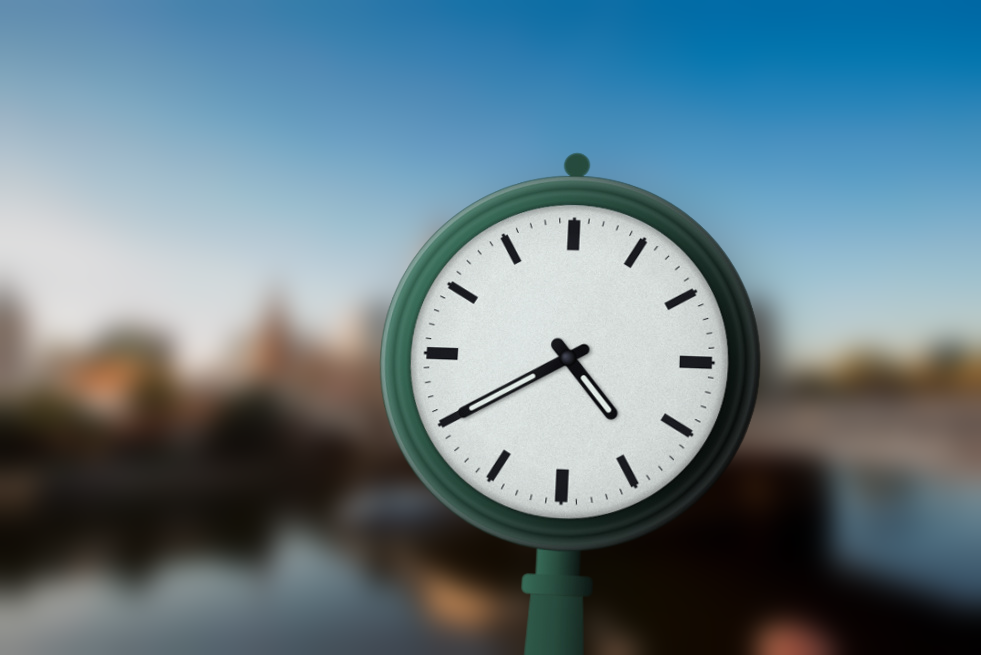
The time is **4:40**
